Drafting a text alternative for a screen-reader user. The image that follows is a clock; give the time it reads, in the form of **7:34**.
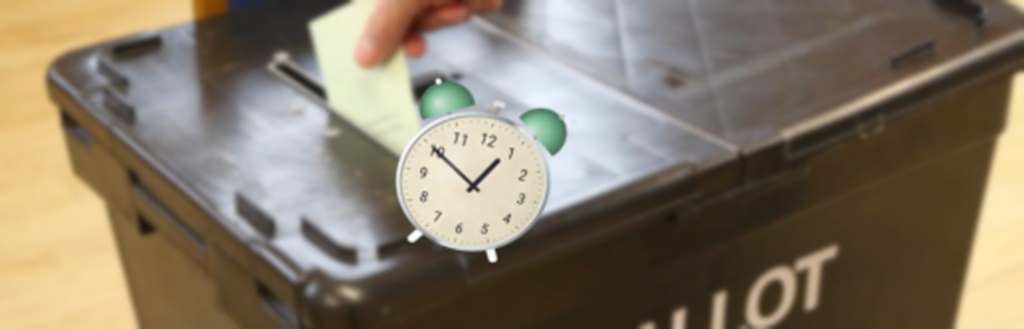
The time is **12:50**
